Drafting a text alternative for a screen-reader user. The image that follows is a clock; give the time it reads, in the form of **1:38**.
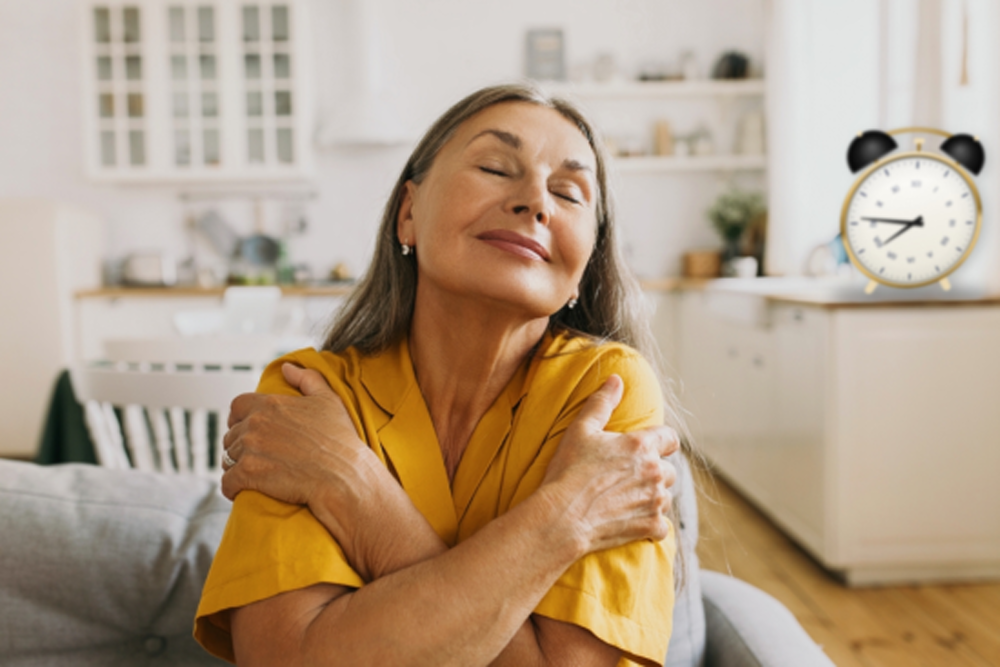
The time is **7:46**
